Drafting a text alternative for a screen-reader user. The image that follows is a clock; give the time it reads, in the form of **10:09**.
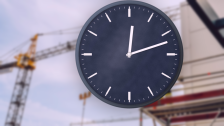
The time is **12:12**
